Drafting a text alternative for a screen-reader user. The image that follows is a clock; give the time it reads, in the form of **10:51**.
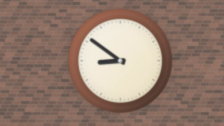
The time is **8:51**
